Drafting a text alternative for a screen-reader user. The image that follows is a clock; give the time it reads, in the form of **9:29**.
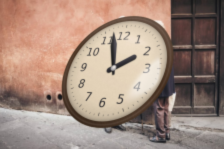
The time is **1:57**
